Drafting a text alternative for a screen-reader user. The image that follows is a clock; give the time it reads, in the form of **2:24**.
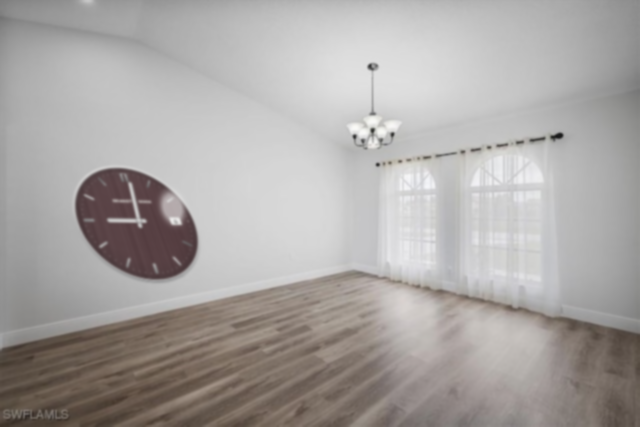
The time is **9:01**
